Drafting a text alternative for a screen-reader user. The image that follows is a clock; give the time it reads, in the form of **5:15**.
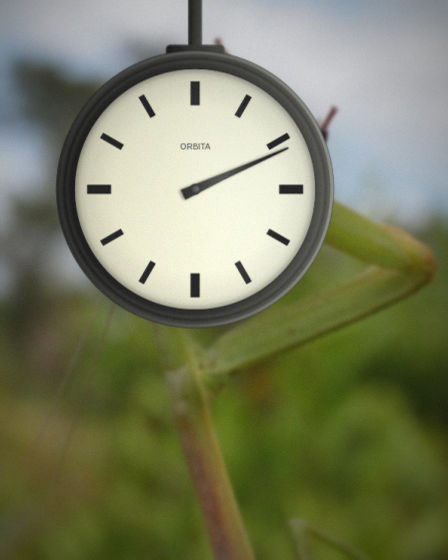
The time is **2:11**
